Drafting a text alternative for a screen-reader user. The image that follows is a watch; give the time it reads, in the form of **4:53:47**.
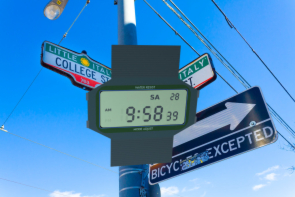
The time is **9:58:39**
